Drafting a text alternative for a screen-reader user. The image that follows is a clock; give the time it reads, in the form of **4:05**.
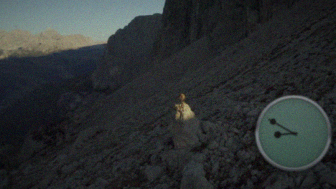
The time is **8:50**
